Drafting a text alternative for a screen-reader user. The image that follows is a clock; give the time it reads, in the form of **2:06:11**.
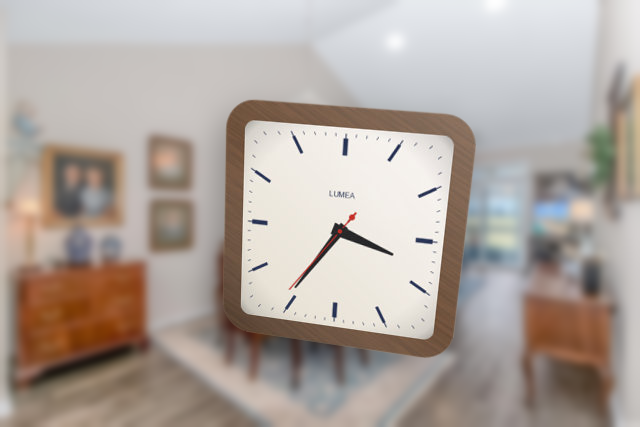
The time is **3:35:36**
